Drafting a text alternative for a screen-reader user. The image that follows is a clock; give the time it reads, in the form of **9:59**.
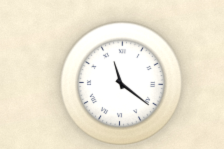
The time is **11:21**
